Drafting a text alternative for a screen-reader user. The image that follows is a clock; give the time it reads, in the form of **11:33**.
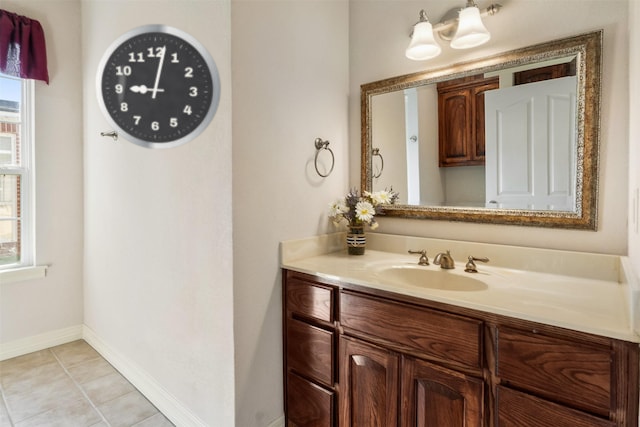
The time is **9:02**
